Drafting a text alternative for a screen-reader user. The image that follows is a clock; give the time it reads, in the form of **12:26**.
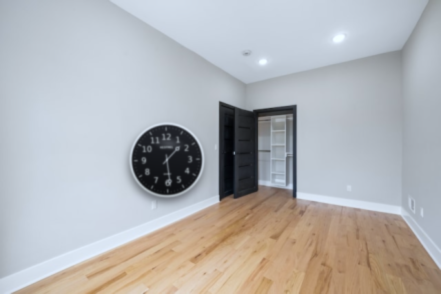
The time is **1:29**
